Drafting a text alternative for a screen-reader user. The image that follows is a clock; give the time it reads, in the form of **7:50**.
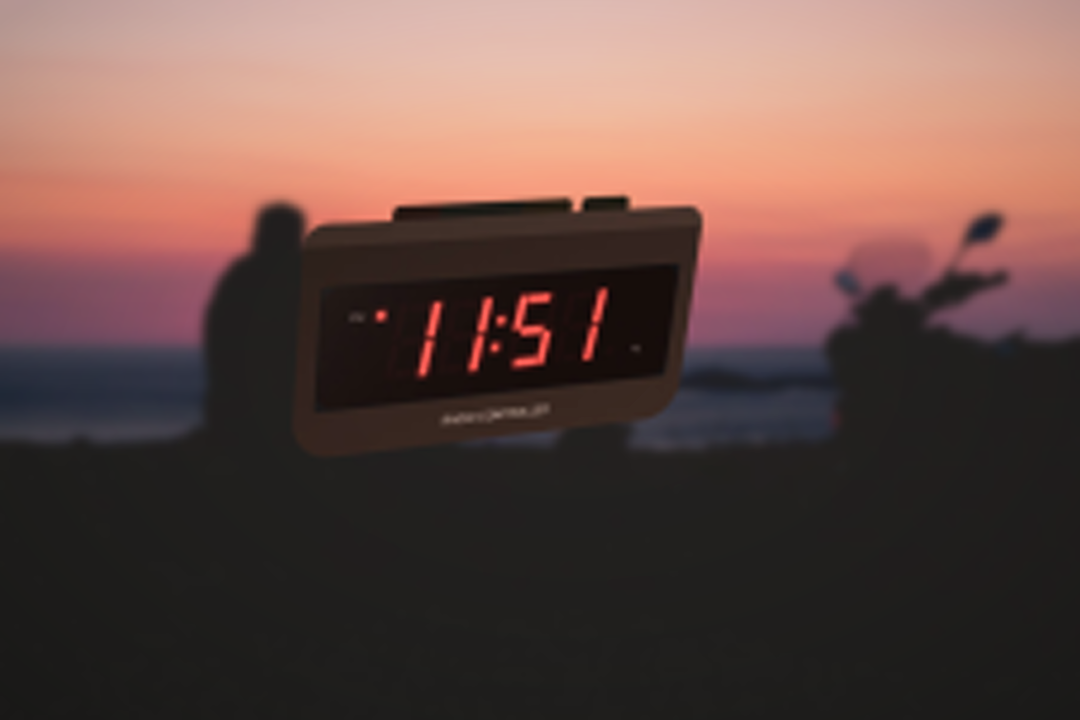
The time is **11:51**
